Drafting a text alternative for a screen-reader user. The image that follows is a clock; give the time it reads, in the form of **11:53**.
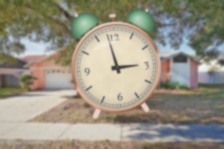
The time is **2:58**
